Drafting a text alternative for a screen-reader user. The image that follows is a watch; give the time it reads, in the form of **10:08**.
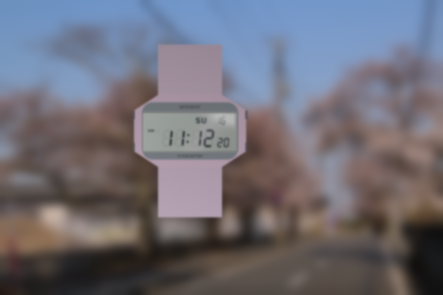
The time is **11:12**
